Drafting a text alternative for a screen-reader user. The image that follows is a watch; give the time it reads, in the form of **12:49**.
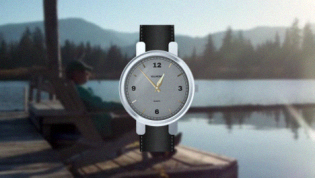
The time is **12:53**
